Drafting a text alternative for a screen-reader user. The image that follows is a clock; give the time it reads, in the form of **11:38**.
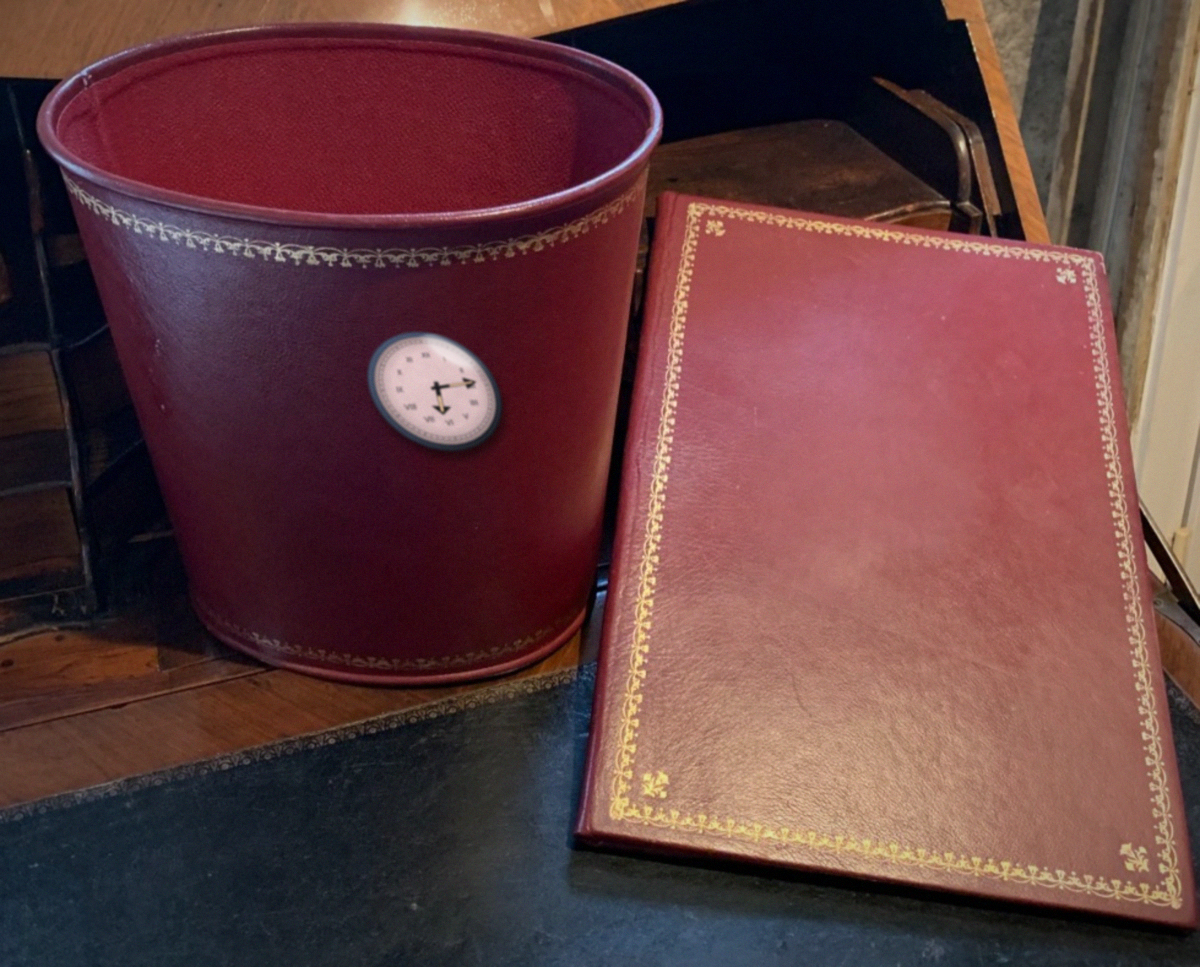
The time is **6:14**
